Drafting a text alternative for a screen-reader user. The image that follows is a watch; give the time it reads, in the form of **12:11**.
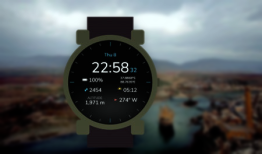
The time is **22:58**
